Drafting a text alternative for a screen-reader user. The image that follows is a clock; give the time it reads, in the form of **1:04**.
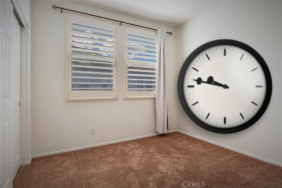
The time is **9:47**
